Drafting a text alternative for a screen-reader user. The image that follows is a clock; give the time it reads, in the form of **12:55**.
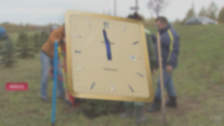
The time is **11:59**
